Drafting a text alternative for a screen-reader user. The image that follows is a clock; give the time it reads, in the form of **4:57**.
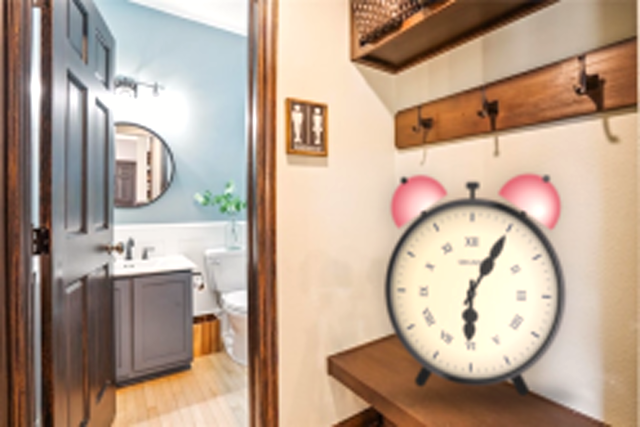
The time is **6:05**
